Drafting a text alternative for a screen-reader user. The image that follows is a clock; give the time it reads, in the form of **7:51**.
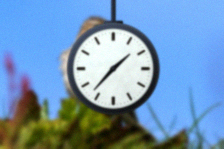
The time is **1:37**
